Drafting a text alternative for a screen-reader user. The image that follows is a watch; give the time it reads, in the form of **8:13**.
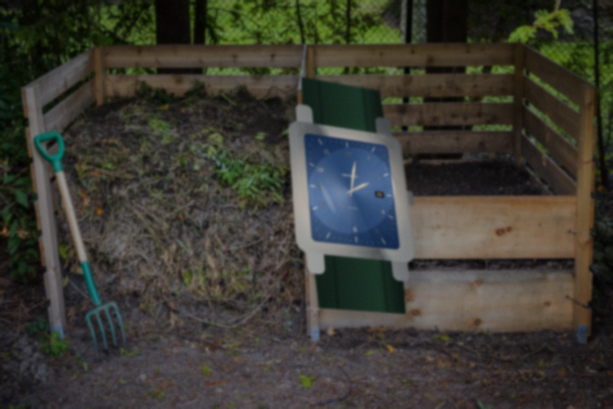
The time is **2:02**
